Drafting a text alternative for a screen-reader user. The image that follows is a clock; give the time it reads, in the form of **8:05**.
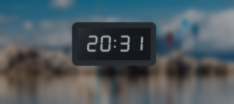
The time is **20:31**
